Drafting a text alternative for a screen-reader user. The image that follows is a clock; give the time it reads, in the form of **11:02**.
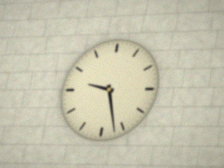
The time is **9:27**
